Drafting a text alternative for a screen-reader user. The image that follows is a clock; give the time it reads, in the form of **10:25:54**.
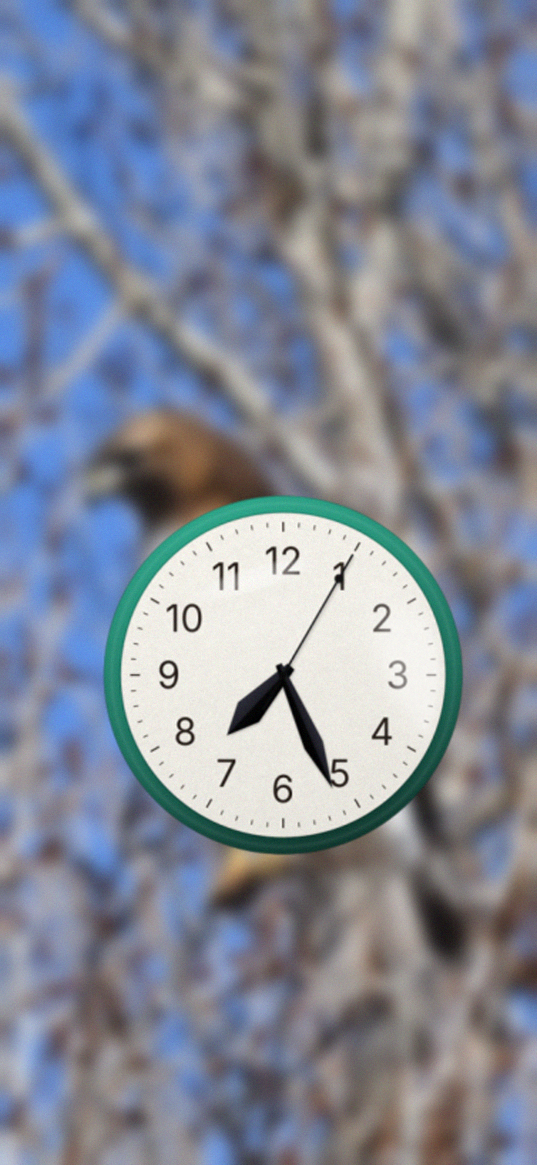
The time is **7:26:05**
